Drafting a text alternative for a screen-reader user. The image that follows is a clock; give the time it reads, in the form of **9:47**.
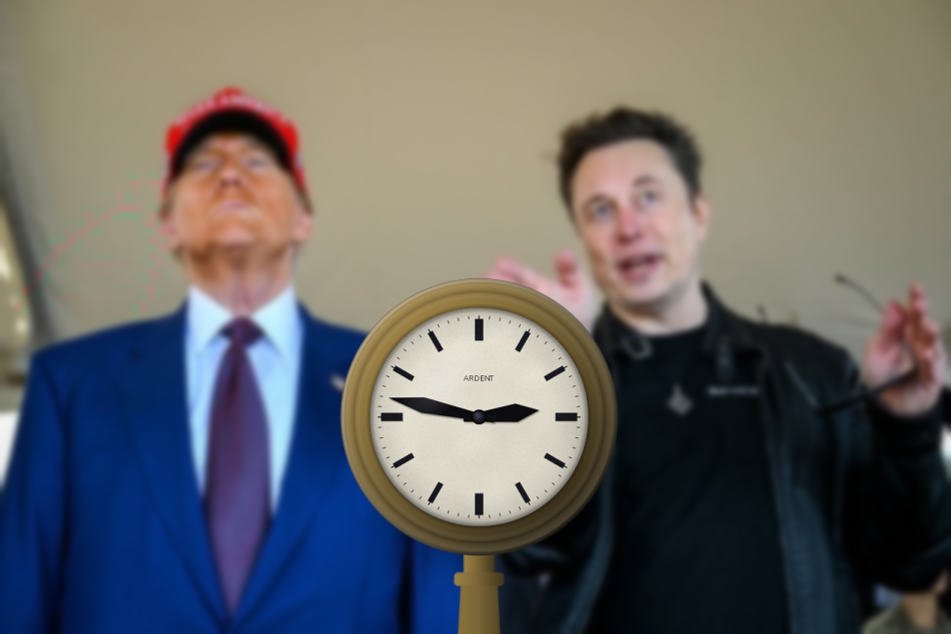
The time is **2:47**
